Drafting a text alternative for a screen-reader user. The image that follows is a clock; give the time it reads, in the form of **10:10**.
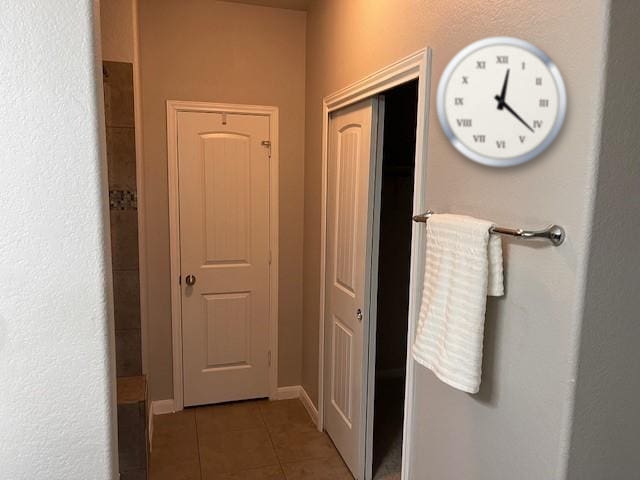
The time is **12:22**
